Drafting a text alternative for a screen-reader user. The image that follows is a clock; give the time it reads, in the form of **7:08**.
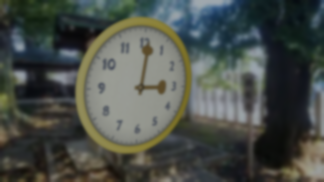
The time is **3:01**
